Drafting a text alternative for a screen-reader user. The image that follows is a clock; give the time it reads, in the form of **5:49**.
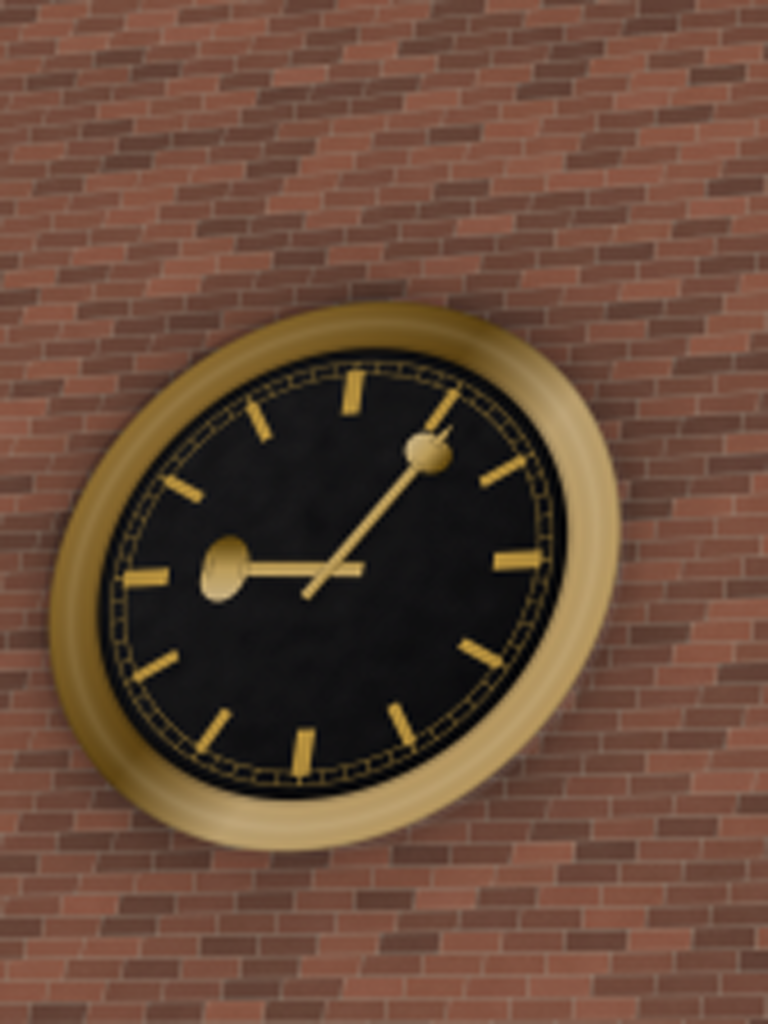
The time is **9:06**
